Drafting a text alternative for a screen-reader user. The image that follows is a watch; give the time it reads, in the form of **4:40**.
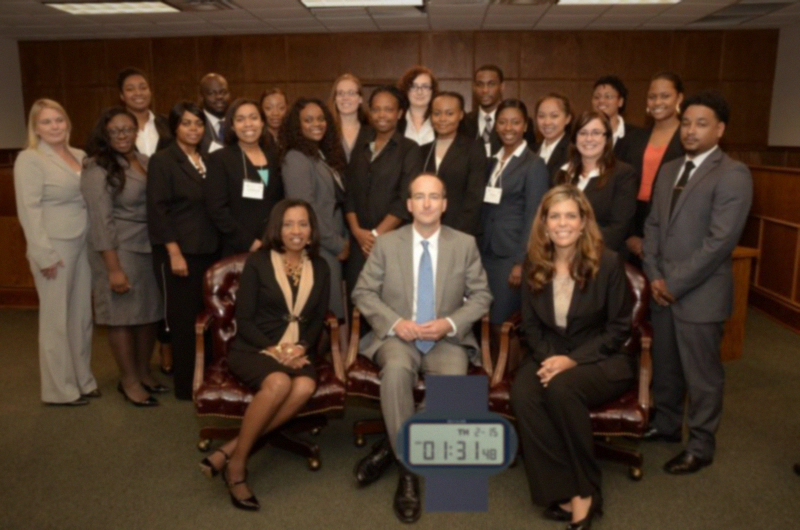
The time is **1:31**
